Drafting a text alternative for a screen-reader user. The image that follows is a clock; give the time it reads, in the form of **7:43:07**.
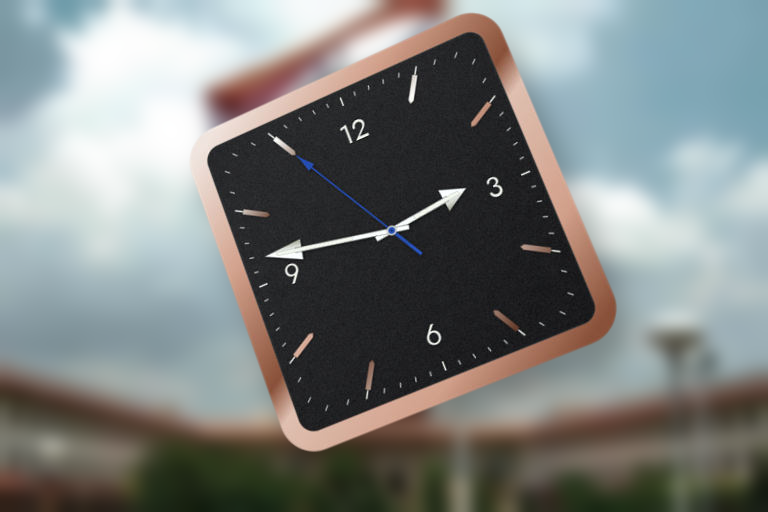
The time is **2:46:55**
